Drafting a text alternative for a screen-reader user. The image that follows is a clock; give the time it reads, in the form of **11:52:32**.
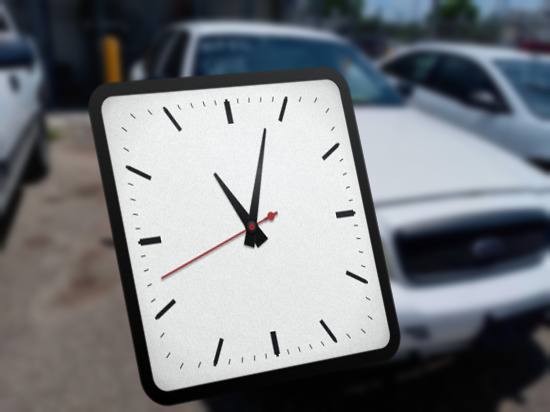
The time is **11:03:42**
